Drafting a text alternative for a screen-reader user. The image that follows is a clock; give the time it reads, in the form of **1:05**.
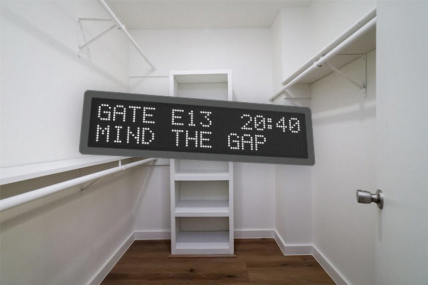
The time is **20:40**
